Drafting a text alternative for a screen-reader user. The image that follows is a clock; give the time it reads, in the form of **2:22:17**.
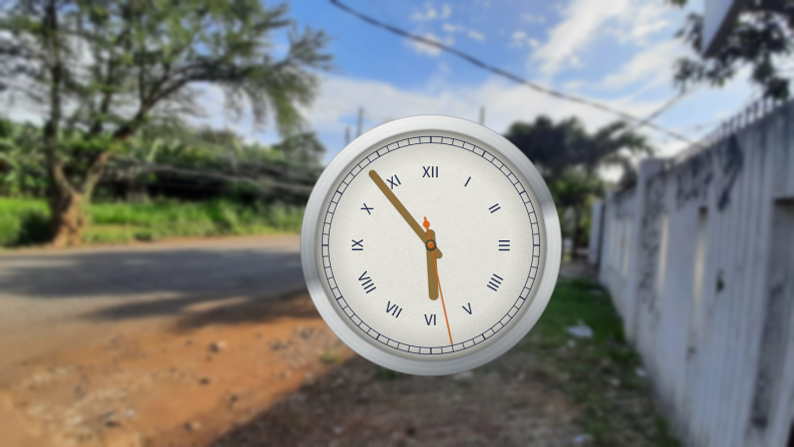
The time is **5:53:28**
